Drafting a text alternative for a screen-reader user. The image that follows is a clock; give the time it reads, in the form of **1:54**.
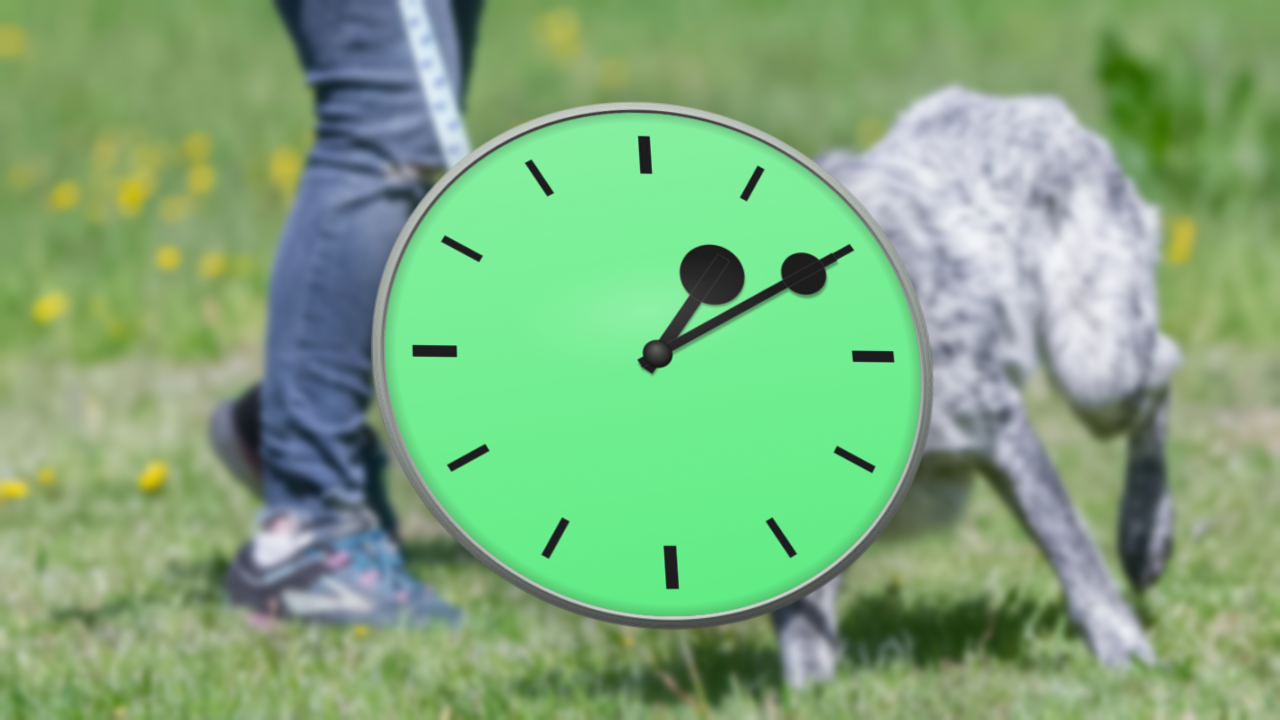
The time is **1:10**
